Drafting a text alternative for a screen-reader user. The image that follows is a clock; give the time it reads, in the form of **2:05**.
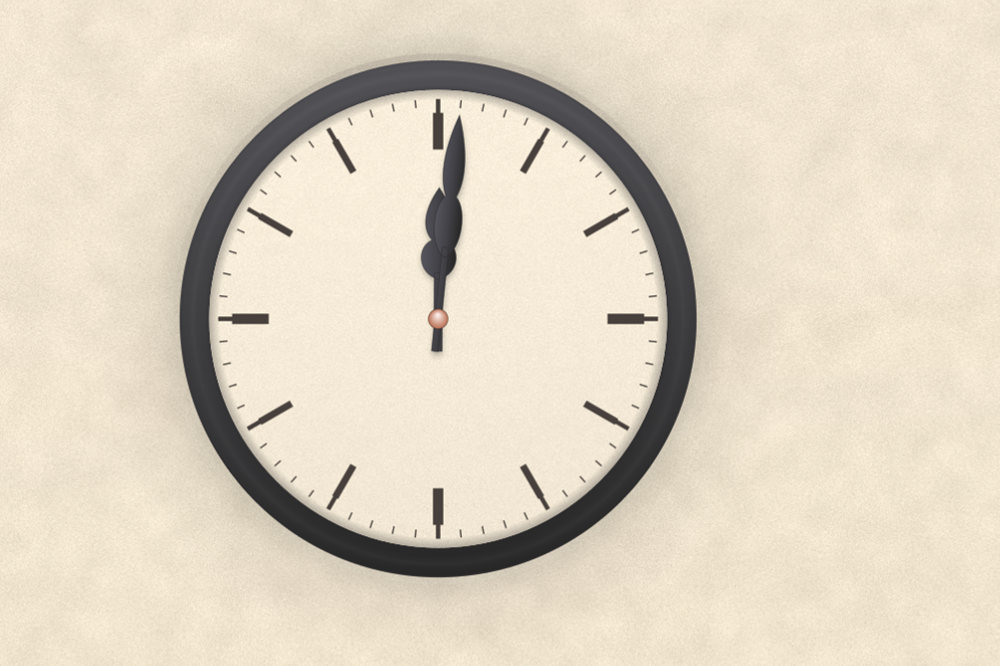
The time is **12:01**
